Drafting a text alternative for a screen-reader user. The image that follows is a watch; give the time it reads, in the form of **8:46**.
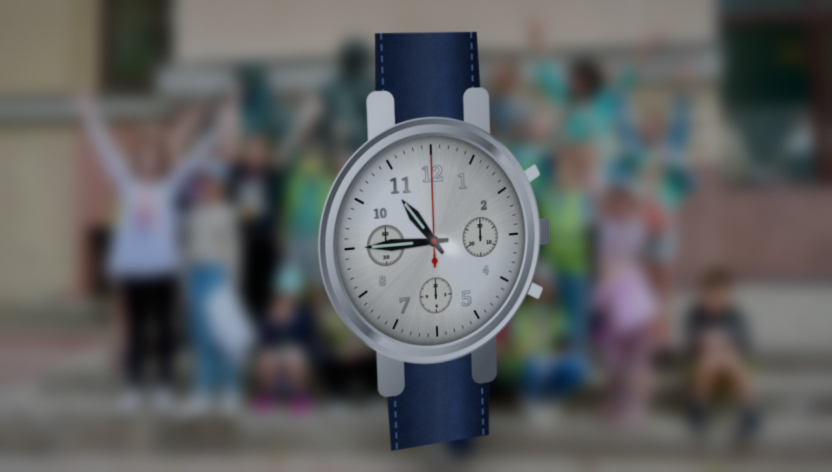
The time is **10:45**
